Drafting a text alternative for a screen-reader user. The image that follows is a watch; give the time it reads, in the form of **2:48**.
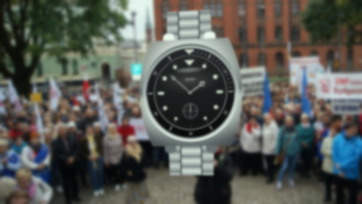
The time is **1:52**
